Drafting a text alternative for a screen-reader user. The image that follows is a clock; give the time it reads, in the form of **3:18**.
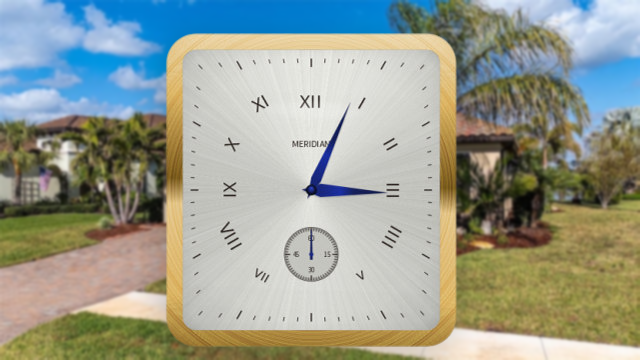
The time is **3:04**
